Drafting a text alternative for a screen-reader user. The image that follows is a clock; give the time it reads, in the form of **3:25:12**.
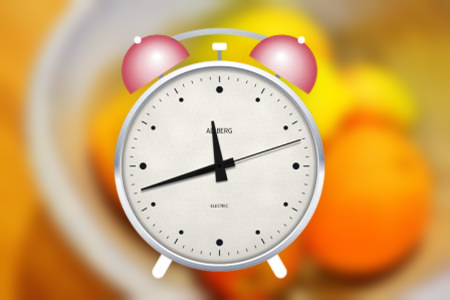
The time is **11:42:12**
